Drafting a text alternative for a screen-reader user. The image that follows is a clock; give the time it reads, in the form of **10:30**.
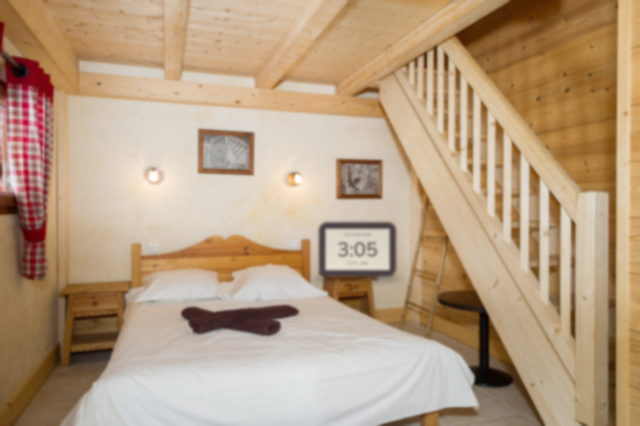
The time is **3:05**
